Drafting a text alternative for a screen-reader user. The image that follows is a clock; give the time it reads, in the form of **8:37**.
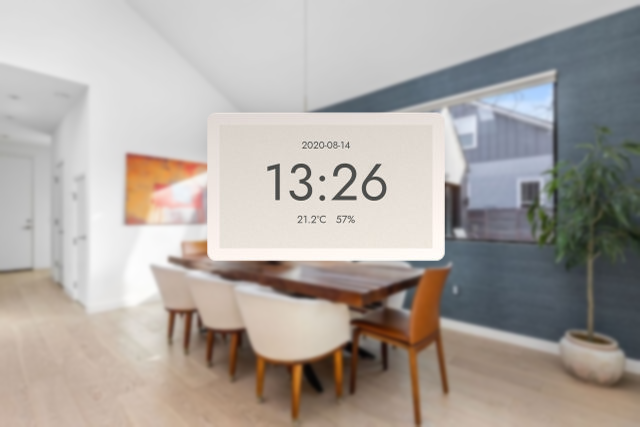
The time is **13:26**
